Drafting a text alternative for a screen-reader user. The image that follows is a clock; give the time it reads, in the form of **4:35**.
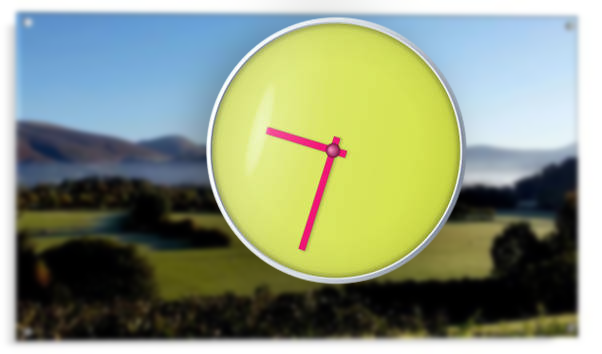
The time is **9:33**
